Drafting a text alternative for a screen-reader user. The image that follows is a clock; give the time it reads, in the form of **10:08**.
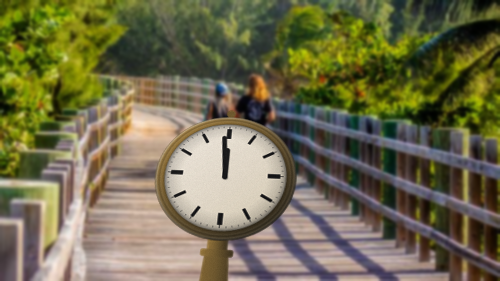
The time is **11:59**
